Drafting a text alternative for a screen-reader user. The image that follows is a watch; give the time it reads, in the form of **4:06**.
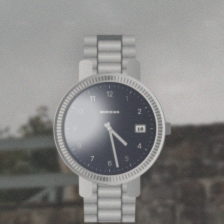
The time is **4:28**
